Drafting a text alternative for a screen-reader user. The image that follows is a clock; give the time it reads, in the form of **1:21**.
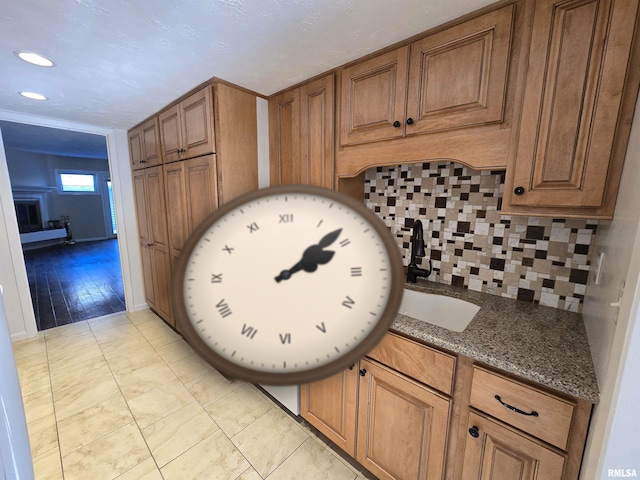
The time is **2:08**
